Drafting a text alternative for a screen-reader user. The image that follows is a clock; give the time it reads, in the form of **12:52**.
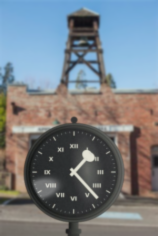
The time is **1:23**
